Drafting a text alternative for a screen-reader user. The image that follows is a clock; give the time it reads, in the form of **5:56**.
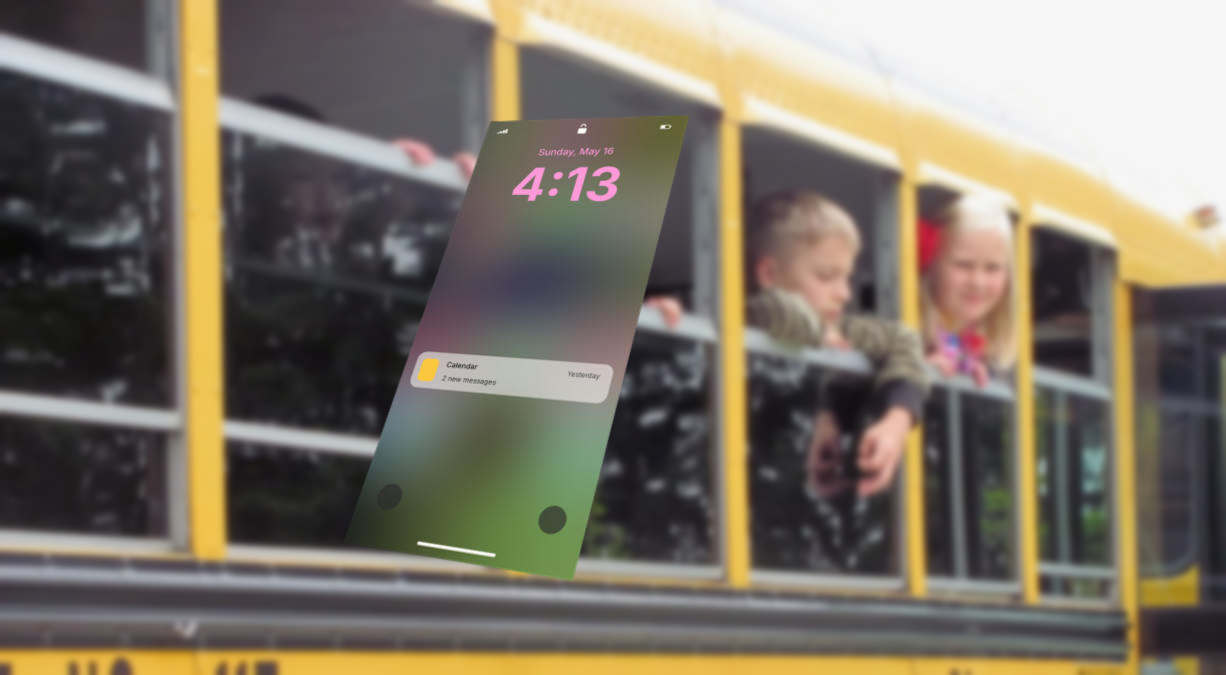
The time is **4:13**
